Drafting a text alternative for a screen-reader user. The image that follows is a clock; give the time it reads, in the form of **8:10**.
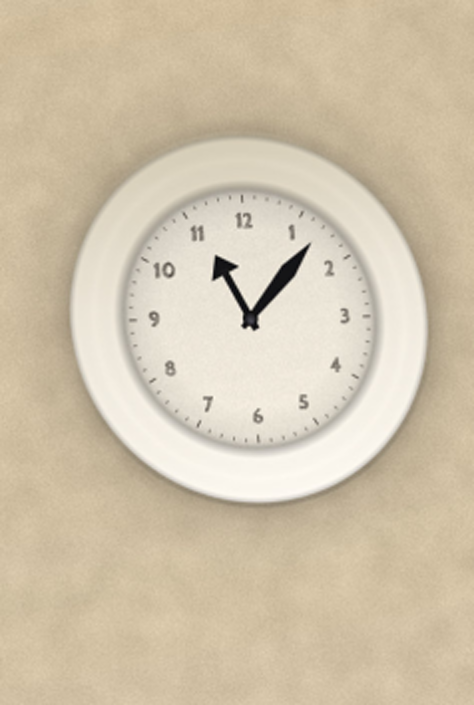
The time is **11:07**
